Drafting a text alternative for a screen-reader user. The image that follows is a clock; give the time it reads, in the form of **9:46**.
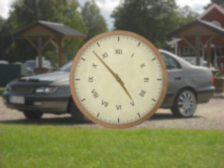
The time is **4:53**
